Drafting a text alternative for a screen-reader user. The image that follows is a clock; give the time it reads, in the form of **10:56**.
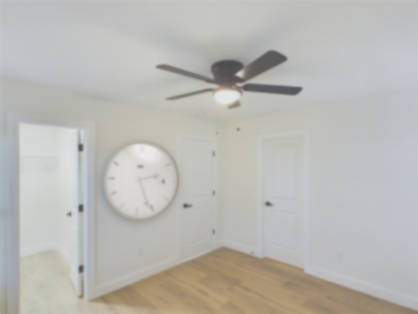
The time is **2:26**
